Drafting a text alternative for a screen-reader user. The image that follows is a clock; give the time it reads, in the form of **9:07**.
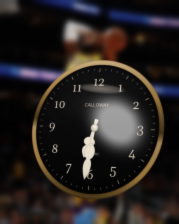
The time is **6:31**
